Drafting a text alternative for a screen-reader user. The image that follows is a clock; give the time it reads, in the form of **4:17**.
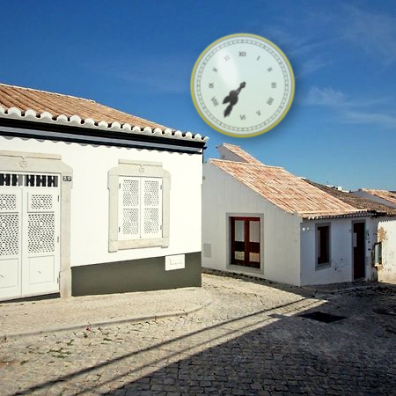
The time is **7:35**
